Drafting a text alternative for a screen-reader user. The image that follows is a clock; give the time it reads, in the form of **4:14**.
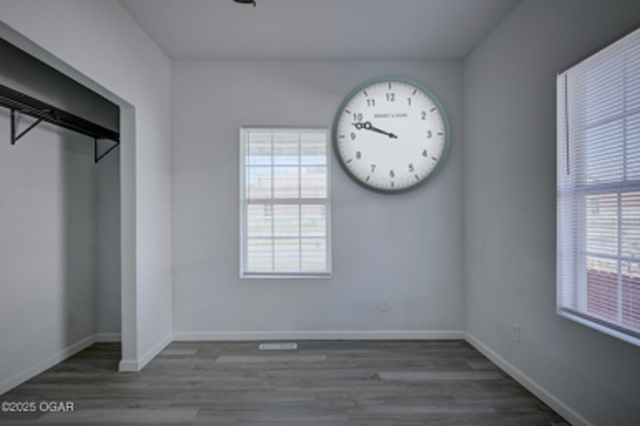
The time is **9:48**
